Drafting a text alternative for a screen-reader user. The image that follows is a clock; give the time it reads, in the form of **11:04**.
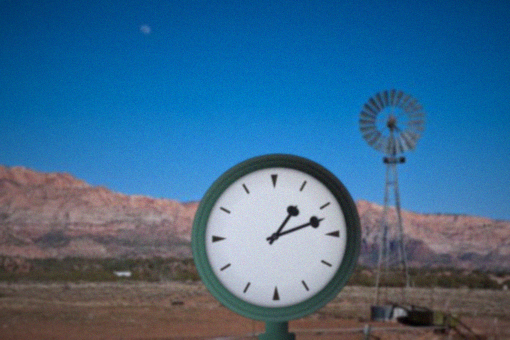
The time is **1:12**
